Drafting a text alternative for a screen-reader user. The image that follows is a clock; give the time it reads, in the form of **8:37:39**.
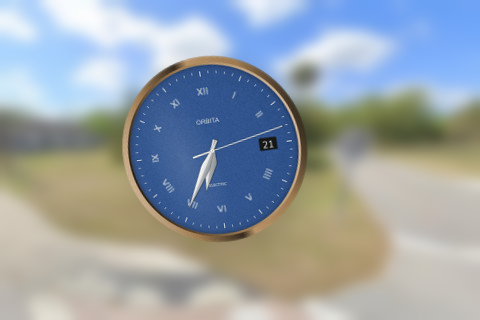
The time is **6:35:13**
